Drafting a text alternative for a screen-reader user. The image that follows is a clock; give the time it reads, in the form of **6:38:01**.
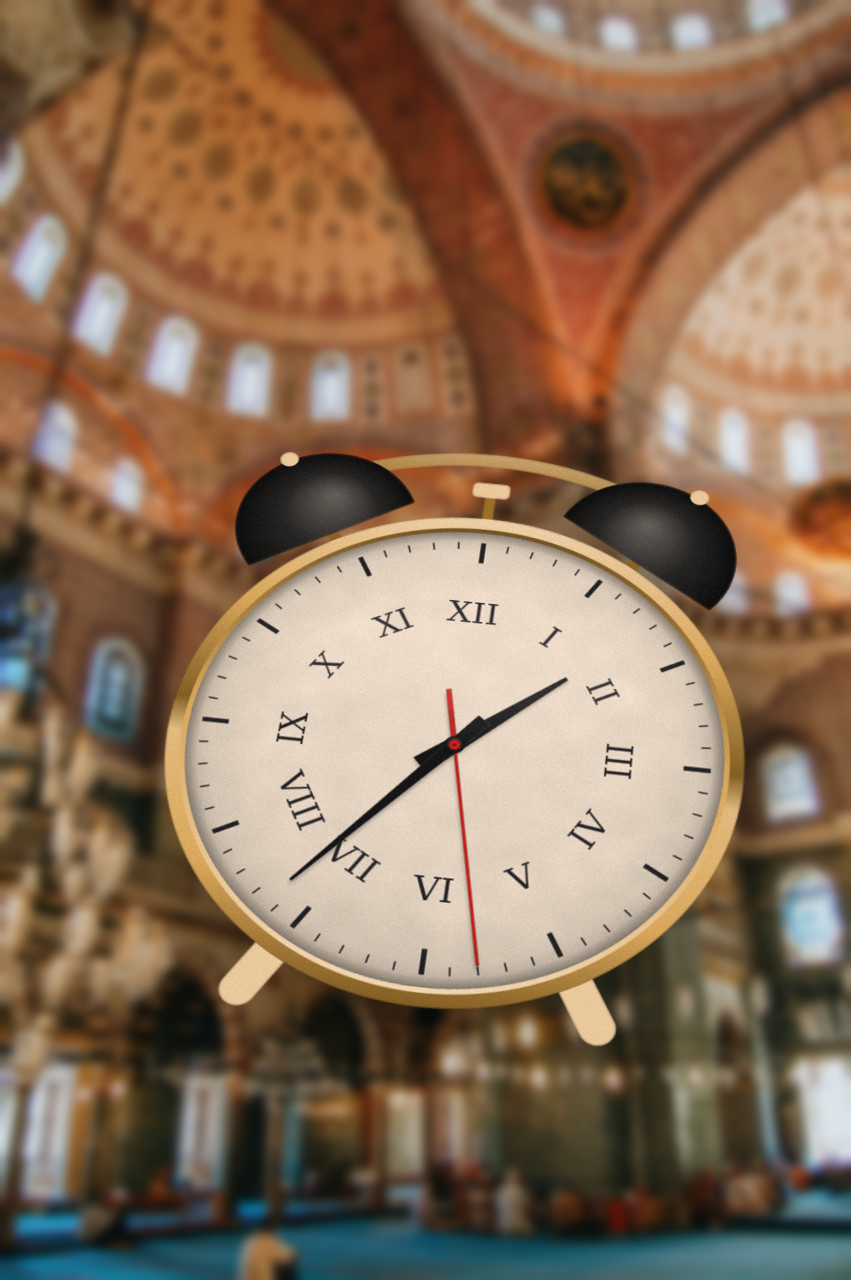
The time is **1:36:28**
